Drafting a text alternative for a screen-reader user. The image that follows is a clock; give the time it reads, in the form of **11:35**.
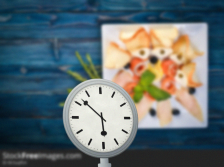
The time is **5:52**
